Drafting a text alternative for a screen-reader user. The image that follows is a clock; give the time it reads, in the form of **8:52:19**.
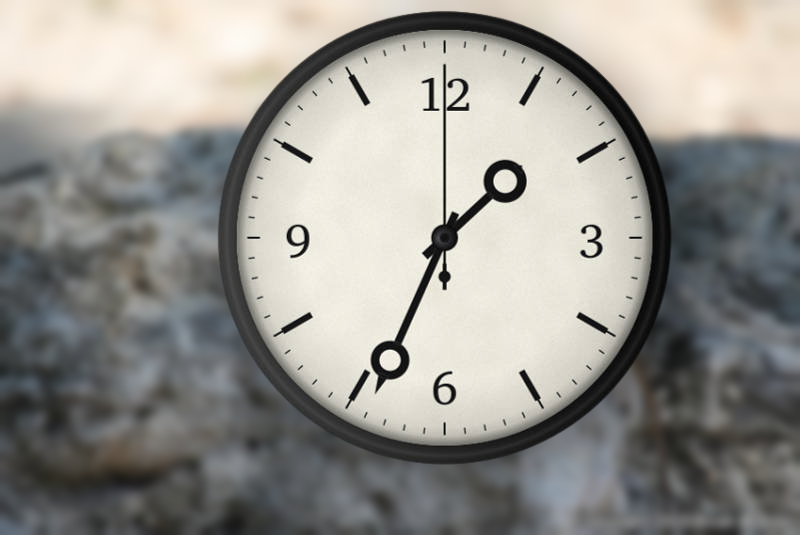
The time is **1:34:00**
